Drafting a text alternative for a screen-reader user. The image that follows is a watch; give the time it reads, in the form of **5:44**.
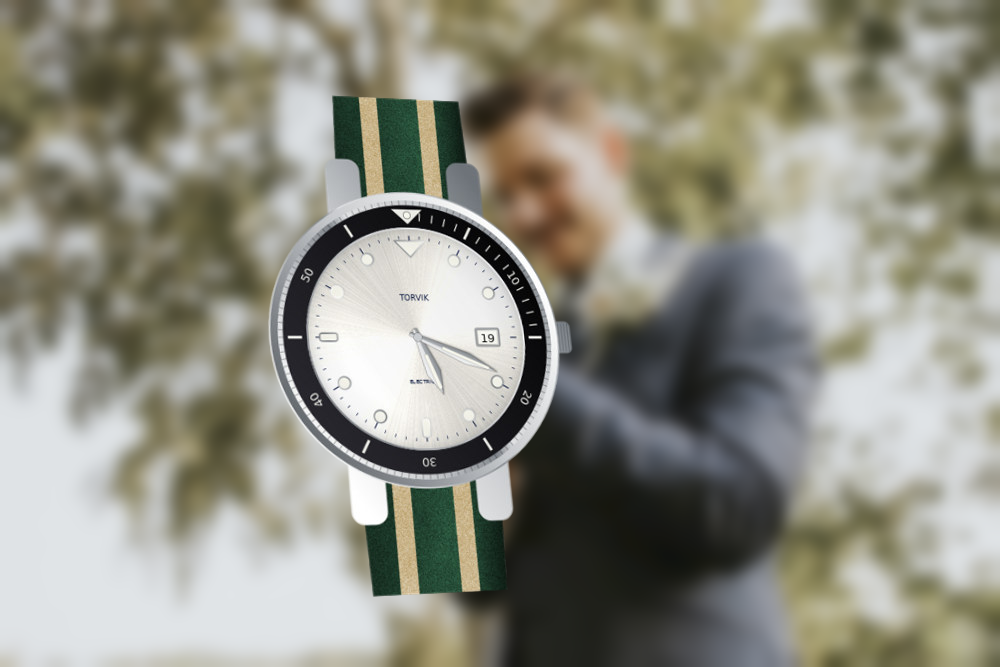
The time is **5:19**
